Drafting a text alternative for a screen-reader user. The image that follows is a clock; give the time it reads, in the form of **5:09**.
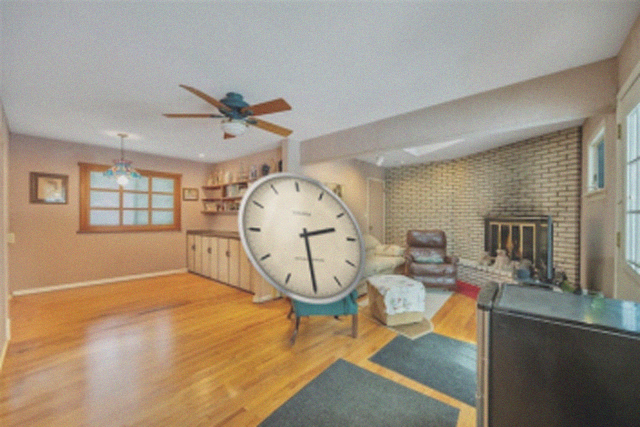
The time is **2:30**
